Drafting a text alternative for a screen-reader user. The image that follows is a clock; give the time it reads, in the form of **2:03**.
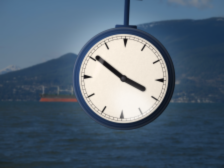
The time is **3:51**
